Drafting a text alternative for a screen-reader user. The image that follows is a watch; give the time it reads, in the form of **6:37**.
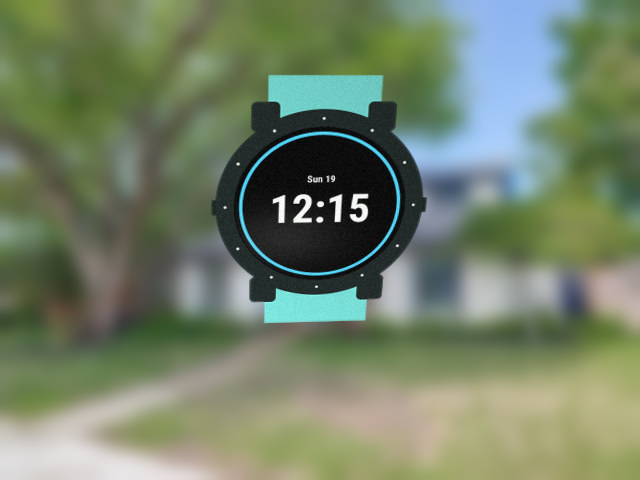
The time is **12:15**
